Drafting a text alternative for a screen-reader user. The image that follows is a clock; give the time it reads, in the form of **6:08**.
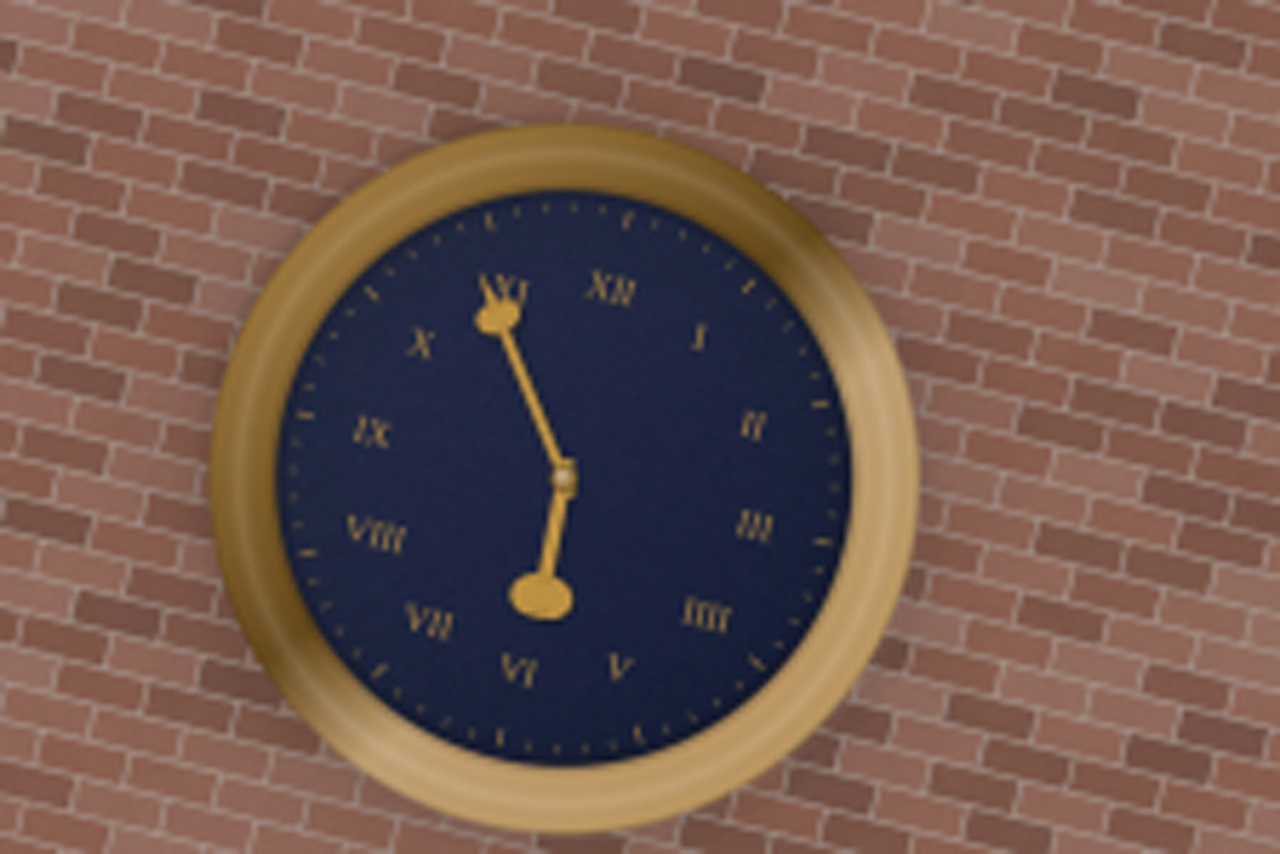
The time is **5:54**
